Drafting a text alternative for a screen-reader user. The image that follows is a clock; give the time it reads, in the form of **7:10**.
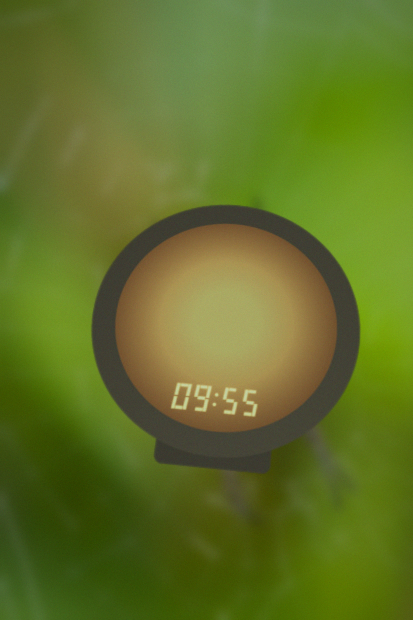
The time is **9:55**
